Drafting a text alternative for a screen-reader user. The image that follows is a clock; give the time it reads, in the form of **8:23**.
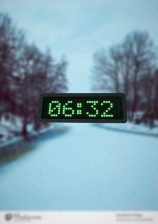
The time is **6:32**
